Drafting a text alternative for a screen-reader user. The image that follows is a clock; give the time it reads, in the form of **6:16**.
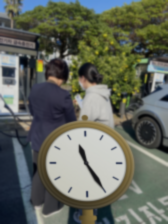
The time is **11:25**
